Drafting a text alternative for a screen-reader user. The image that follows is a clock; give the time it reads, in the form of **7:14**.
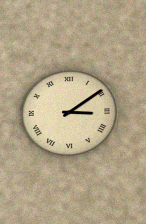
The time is **3:09**
